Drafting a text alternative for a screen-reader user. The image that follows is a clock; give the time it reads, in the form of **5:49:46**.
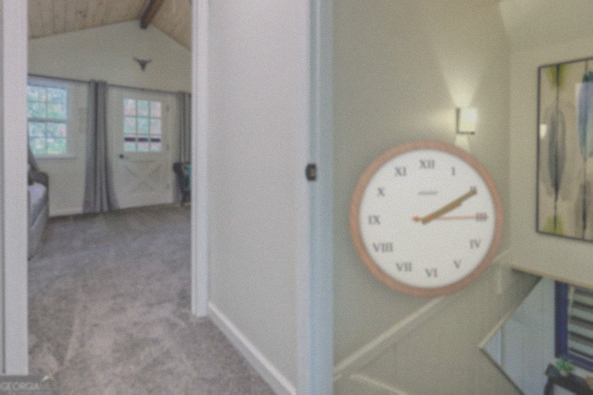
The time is **2:10:15**
